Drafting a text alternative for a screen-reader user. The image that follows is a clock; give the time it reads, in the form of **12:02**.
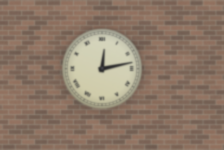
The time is **12:13**
